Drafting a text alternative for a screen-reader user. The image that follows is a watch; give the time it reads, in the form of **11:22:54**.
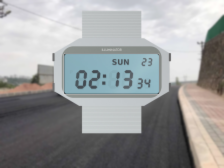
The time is **2:13:34**
